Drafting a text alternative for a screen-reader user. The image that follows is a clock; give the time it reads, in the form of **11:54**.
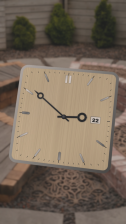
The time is **2:51**
